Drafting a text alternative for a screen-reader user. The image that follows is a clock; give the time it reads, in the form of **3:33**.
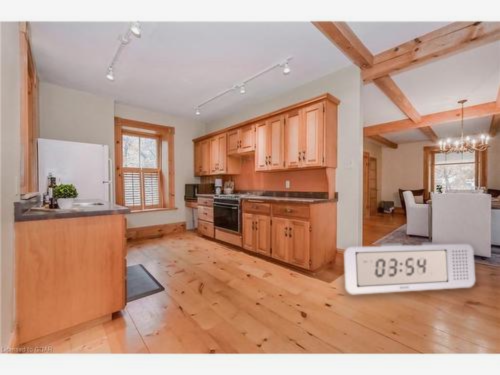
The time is **3:54**
